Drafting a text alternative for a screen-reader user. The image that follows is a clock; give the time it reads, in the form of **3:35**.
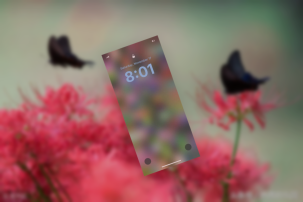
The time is **8:01**
